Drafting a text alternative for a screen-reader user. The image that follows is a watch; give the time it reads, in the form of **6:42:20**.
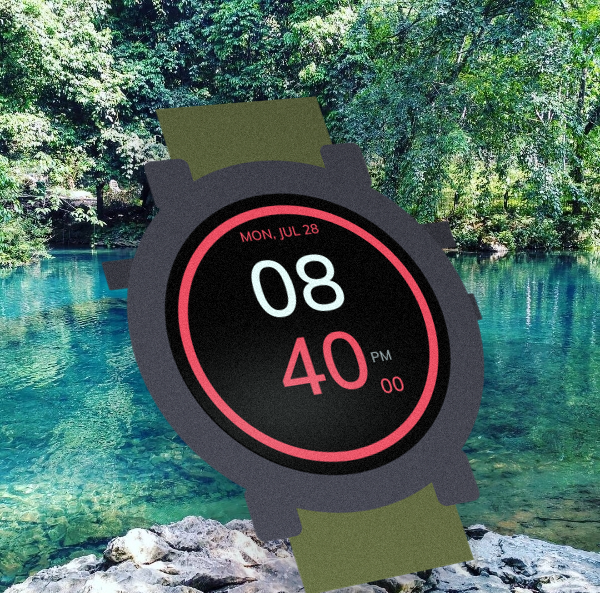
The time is **8:40:00**
